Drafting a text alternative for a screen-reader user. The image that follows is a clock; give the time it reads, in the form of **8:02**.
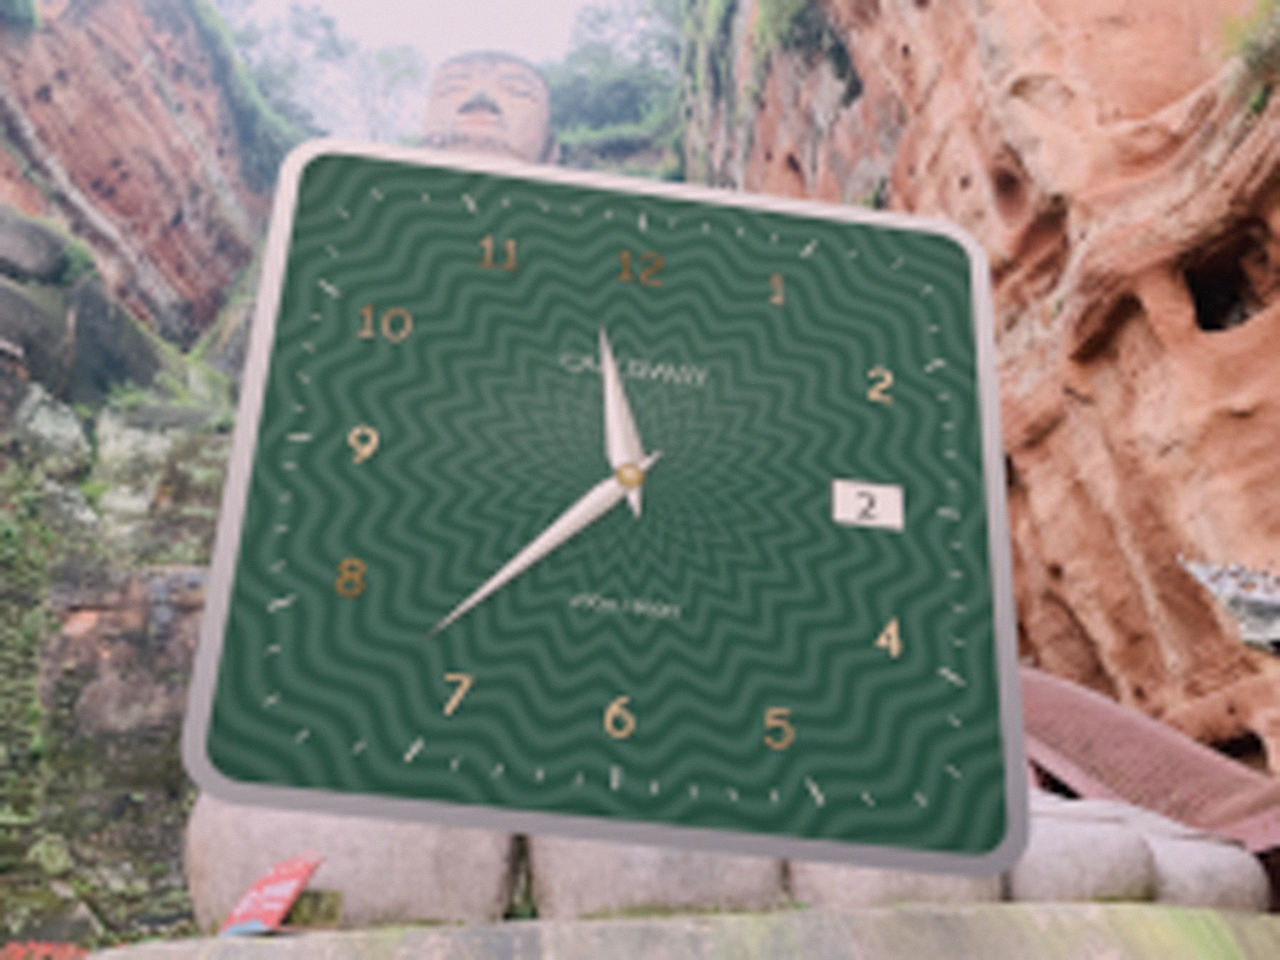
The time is **11:37**
